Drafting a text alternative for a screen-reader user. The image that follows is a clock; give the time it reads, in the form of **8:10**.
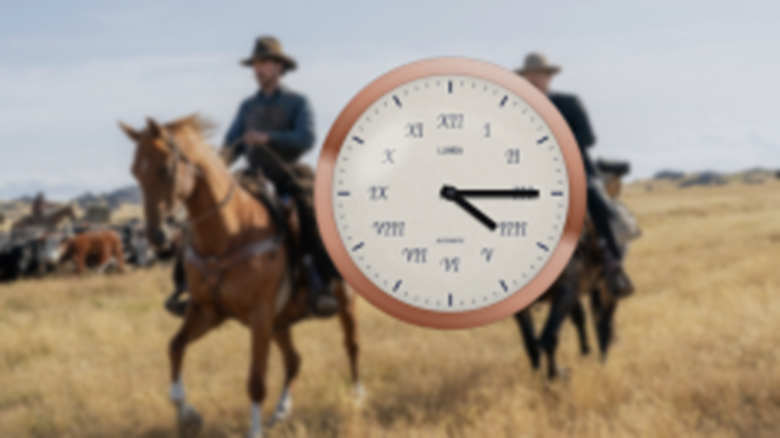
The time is **4:15**
